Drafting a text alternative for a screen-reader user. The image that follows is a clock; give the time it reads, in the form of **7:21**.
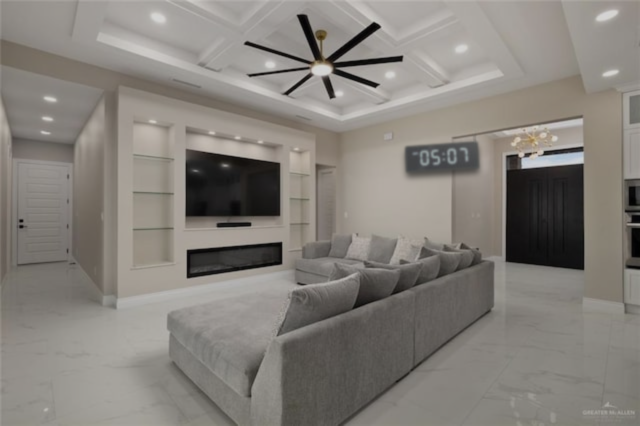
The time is **5:07**
